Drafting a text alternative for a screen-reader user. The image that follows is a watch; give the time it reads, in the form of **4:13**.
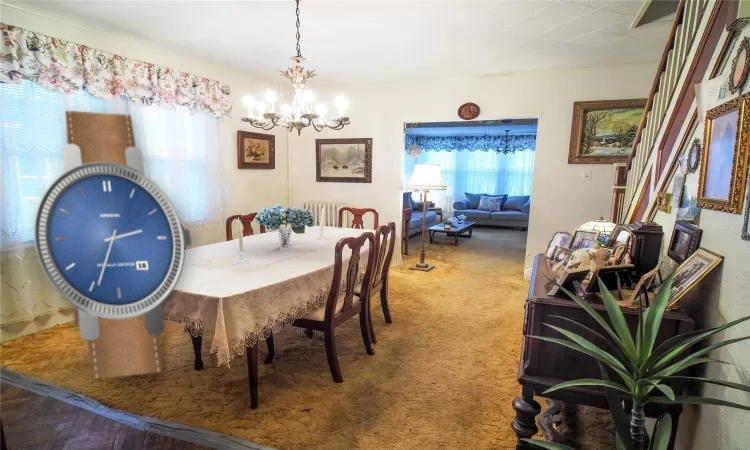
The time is **2:34**
